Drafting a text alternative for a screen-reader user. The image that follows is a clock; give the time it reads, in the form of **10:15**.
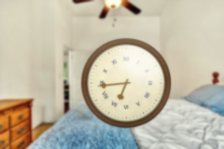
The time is **6:44**
